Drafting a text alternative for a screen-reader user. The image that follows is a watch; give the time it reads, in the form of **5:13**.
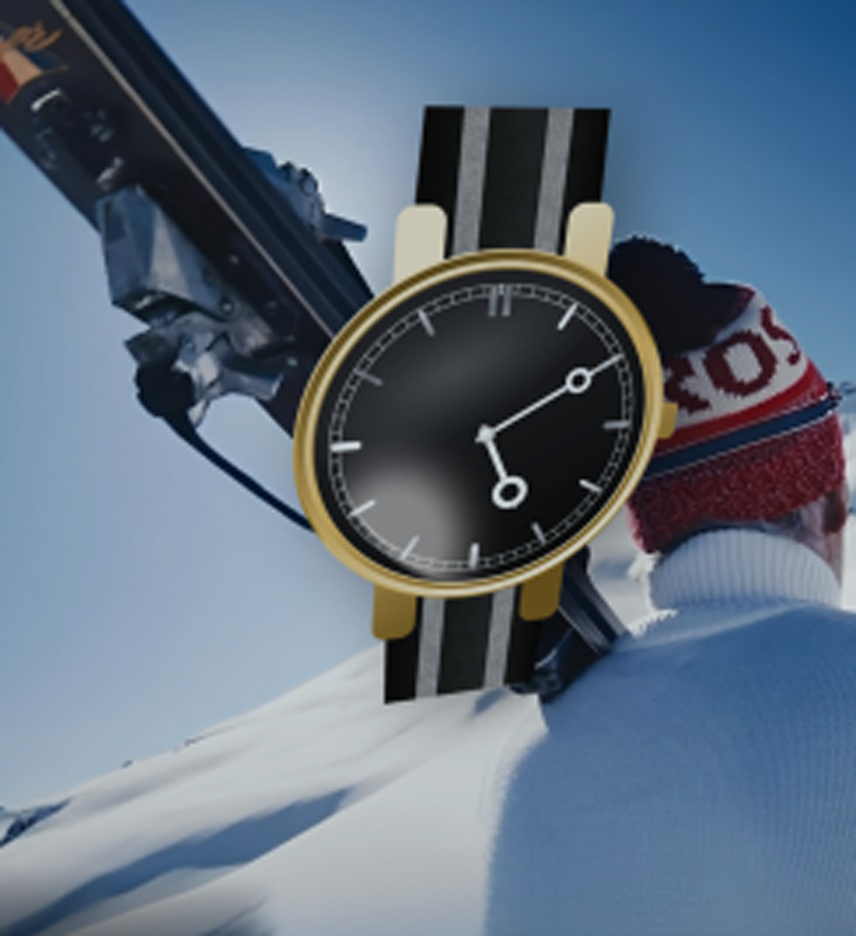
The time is **5:10**
